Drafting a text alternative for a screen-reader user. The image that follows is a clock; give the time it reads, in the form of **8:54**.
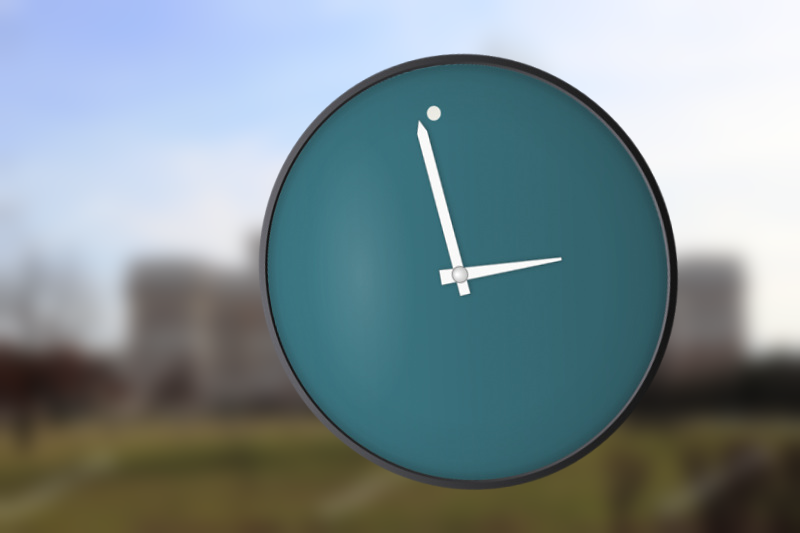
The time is **2:59**
